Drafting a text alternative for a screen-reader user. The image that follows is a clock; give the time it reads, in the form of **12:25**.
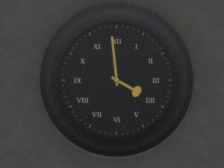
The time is **3:59**
